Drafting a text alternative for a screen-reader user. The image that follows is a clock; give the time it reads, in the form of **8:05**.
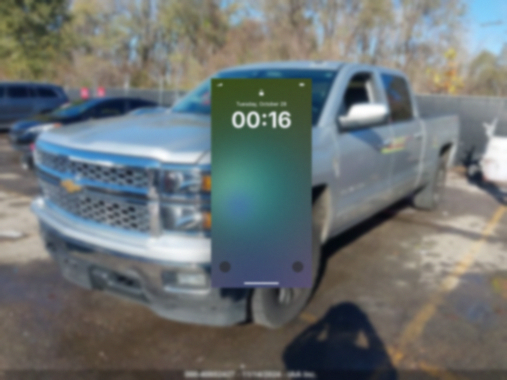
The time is **0:16**
